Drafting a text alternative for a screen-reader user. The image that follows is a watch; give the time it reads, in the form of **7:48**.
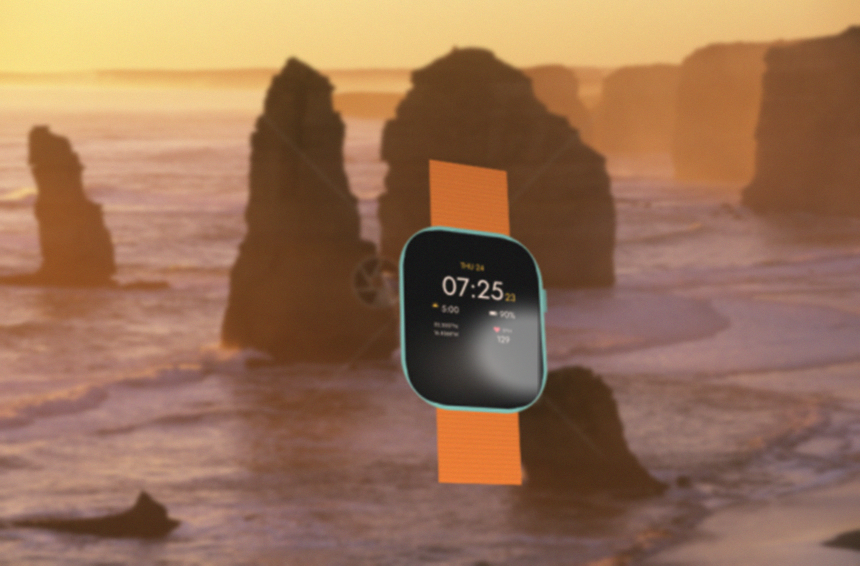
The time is **7:25**
